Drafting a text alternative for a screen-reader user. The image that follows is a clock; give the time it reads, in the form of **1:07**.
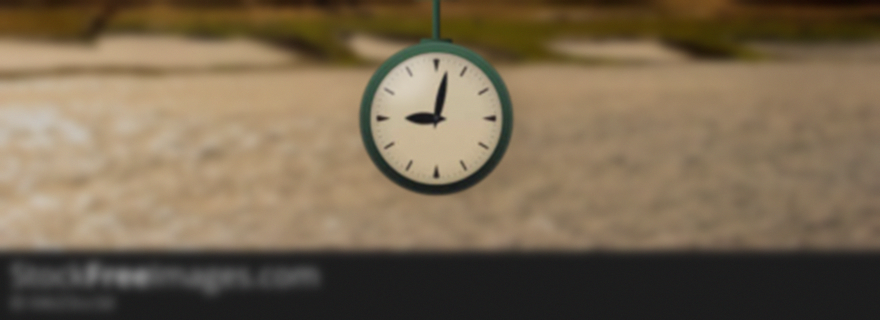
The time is **9:02**
